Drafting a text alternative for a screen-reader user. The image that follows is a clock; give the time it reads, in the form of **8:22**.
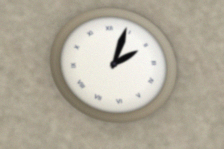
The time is **2:04**
